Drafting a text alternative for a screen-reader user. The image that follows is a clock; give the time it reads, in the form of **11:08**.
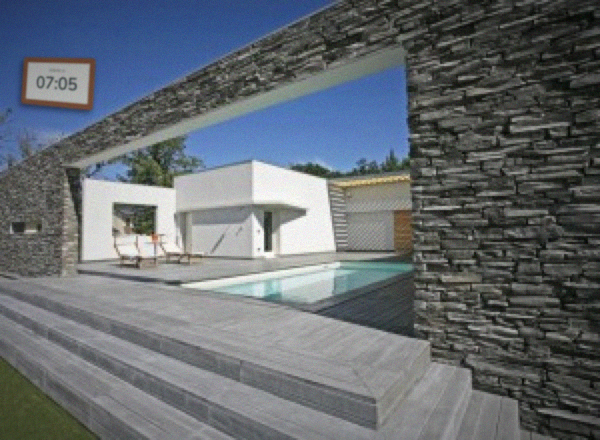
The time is **7:05**
